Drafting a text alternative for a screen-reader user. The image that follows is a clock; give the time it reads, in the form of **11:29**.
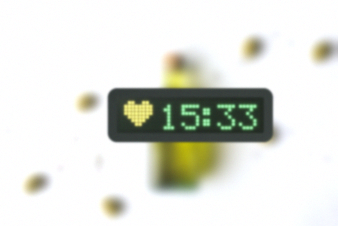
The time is **15:33**
